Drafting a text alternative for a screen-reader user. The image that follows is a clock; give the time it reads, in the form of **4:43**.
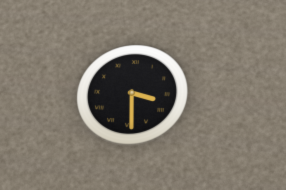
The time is **3:29**
